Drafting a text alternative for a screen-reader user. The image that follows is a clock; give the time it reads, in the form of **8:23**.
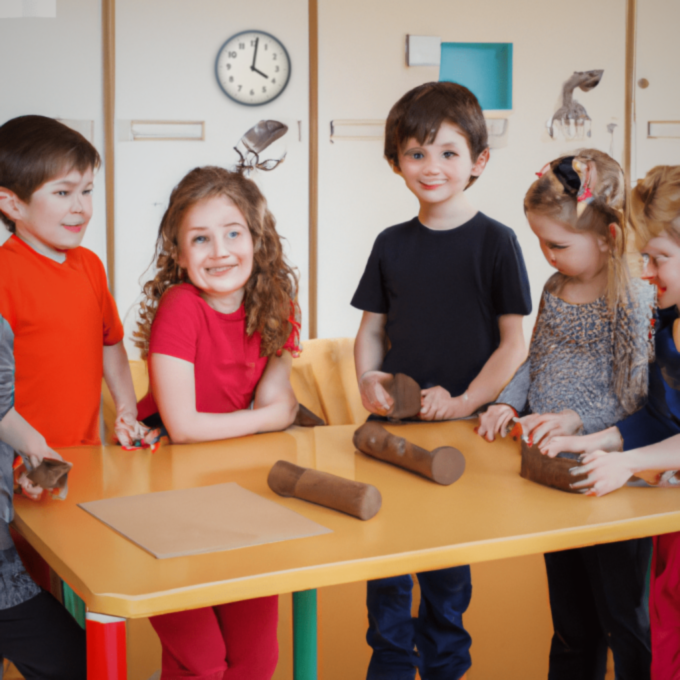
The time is **4:01**
